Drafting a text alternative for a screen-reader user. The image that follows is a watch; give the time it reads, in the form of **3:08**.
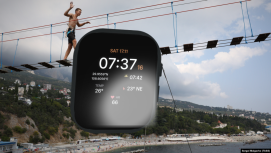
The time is **7:37**
